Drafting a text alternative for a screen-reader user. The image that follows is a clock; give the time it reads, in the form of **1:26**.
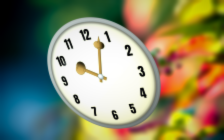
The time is **10:03**
